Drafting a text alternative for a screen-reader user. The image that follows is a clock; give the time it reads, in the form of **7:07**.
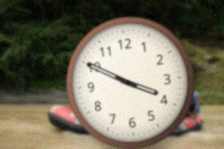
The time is **3:50**
